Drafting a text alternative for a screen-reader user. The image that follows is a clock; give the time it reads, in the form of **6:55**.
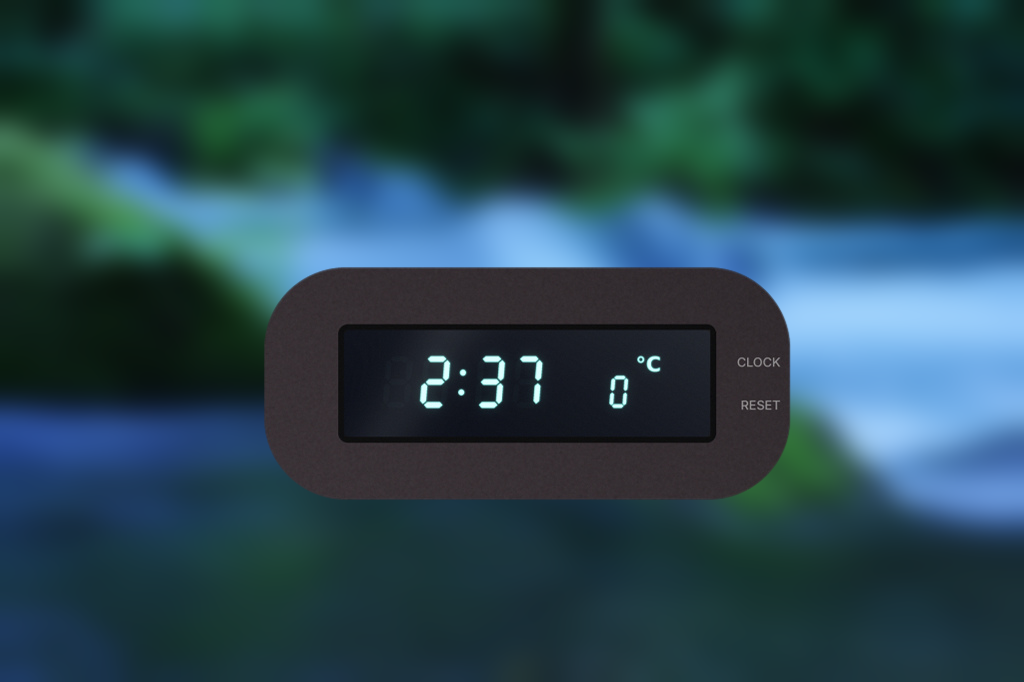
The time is **2:37**
